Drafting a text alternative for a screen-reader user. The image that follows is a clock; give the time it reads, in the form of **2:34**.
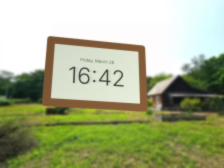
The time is **16:42**
